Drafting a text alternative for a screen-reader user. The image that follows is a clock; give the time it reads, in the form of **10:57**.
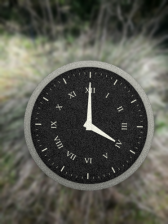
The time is **4:00**
